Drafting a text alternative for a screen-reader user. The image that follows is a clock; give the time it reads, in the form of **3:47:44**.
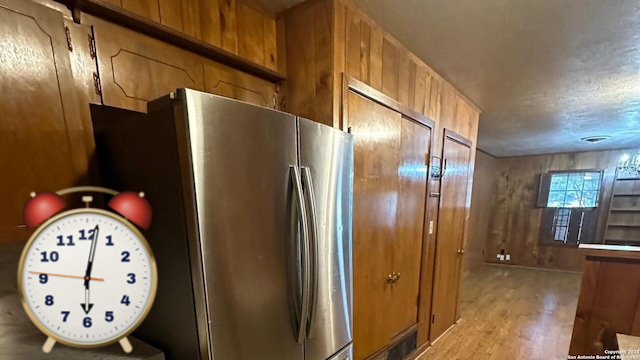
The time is **6:01:46**
